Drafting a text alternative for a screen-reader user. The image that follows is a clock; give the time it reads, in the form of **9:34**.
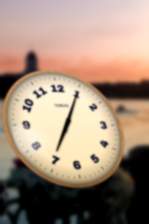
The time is **7:05**
